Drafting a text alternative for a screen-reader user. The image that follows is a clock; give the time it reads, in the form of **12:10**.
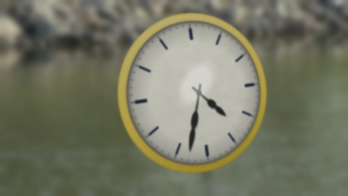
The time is **4:33**
